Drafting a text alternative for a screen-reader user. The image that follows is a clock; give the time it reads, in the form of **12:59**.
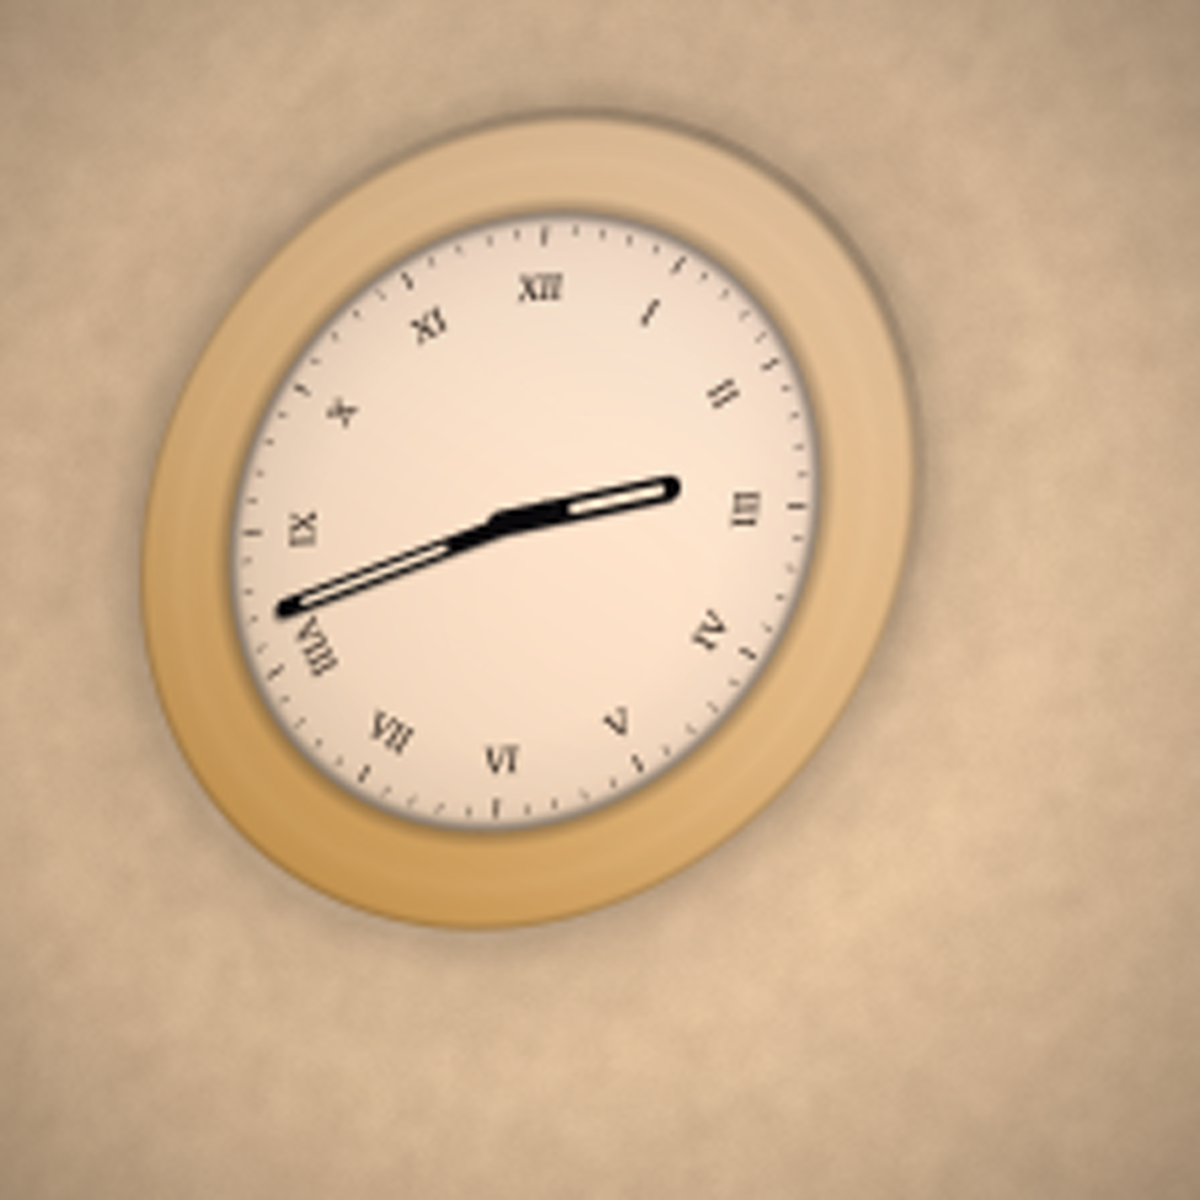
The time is **2:42**
